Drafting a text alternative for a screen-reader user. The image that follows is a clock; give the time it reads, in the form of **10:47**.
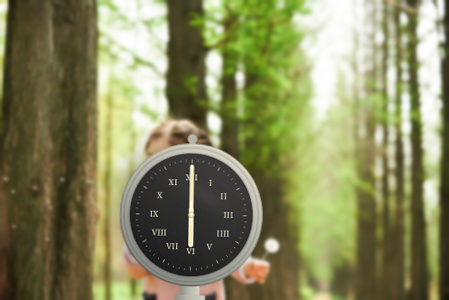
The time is **6:00**
